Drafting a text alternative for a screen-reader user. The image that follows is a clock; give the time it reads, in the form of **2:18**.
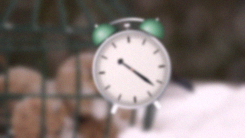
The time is **10:22**
